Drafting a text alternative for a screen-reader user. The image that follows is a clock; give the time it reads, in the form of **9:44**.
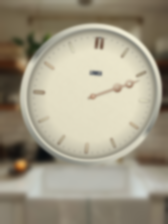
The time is **2:11**
